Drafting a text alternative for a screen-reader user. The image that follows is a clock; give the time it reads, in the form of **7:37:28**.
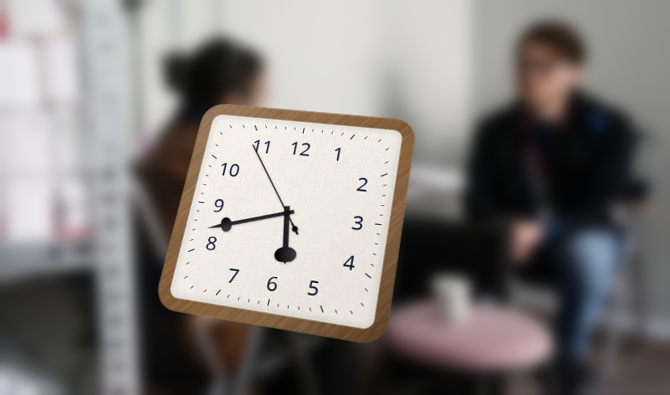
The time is **5:41:54**
